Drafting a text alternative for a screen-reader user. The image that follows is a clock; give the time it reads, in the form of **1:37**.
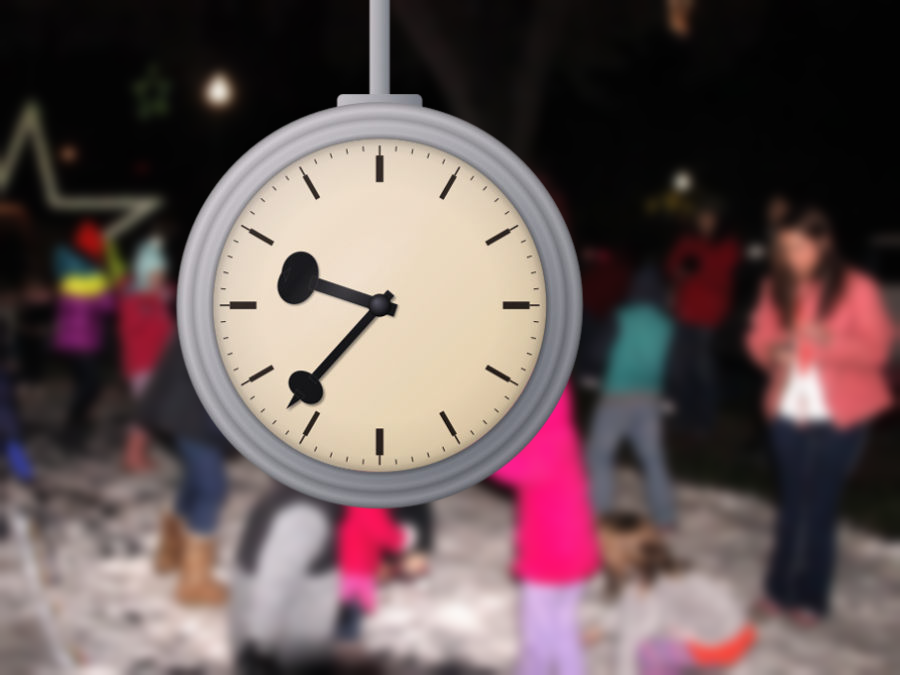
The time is **9:37**
